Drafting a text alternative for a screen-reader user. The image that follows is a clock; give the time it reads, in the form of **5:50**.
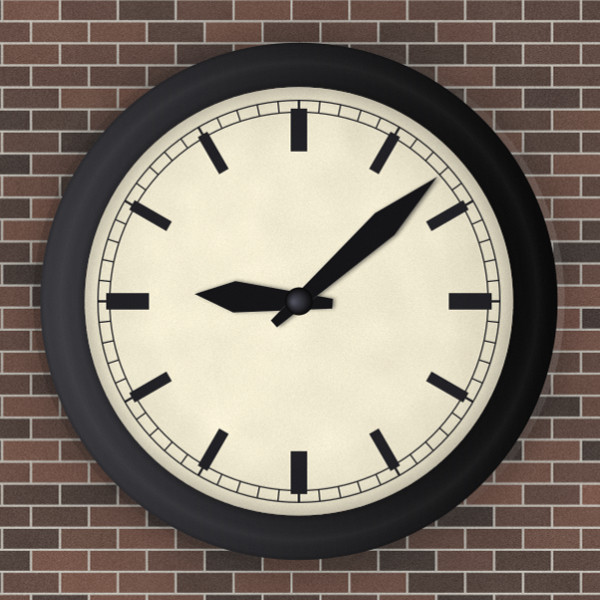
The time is **9:08**
